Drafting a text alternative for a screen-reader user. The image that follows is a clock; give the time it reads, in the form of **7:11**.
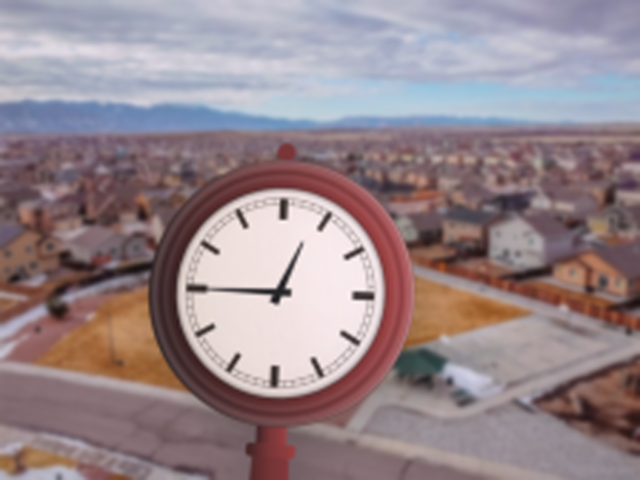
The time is **12:45**
